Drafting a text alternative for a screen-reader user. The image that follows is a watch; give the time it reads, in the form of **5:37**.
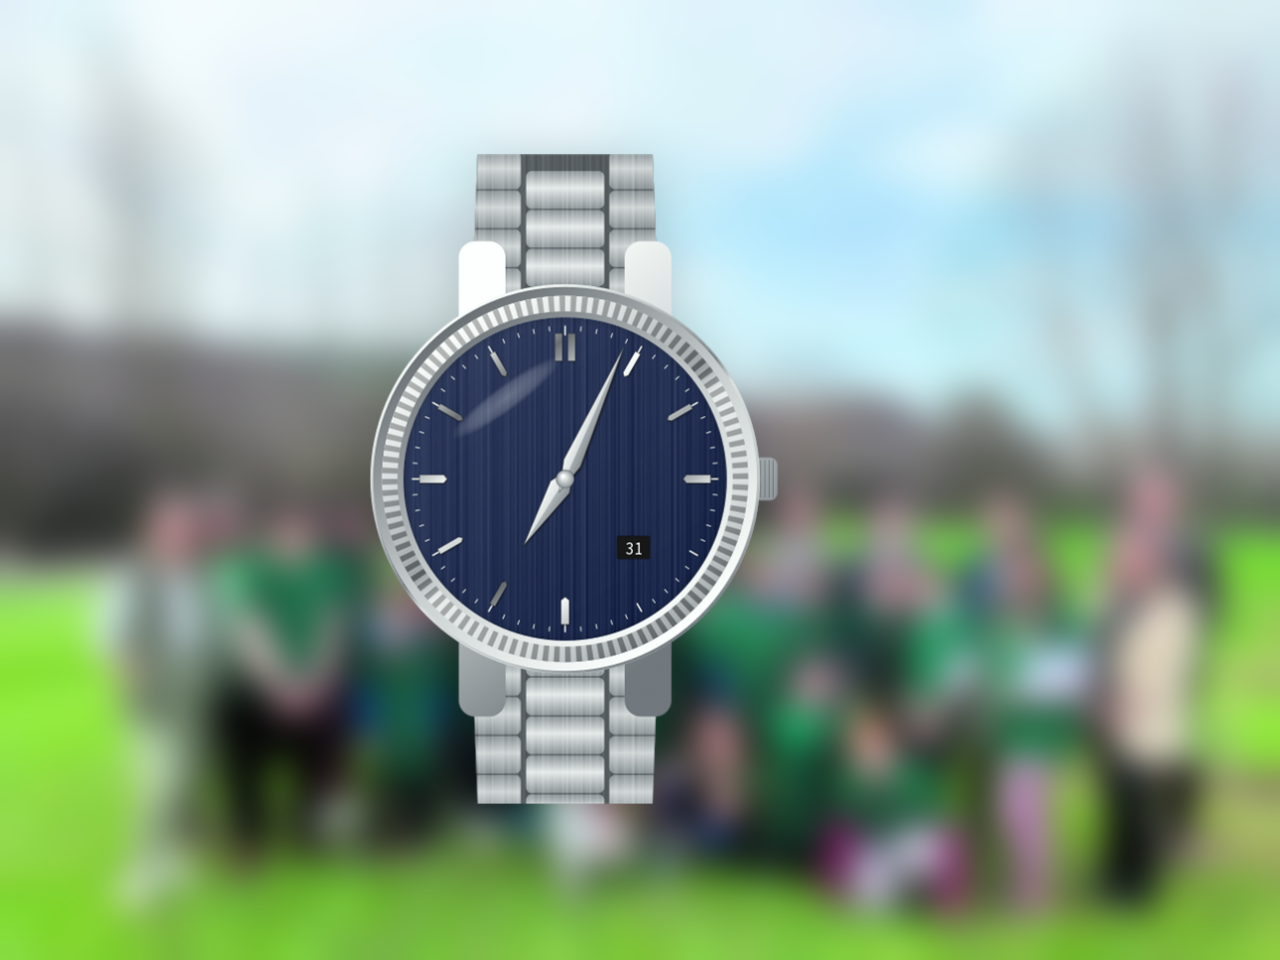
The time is **7:04**
